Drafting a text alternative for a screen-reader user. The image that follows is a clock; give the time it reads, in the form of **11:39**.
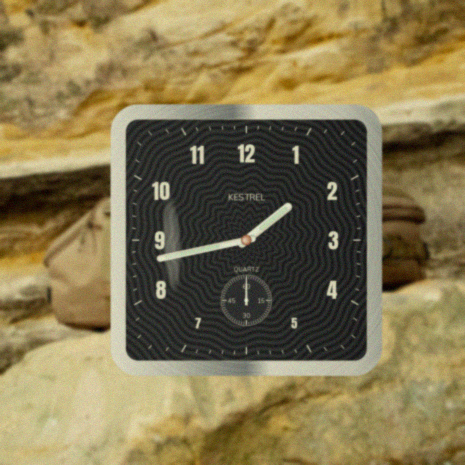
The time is **1:43**
